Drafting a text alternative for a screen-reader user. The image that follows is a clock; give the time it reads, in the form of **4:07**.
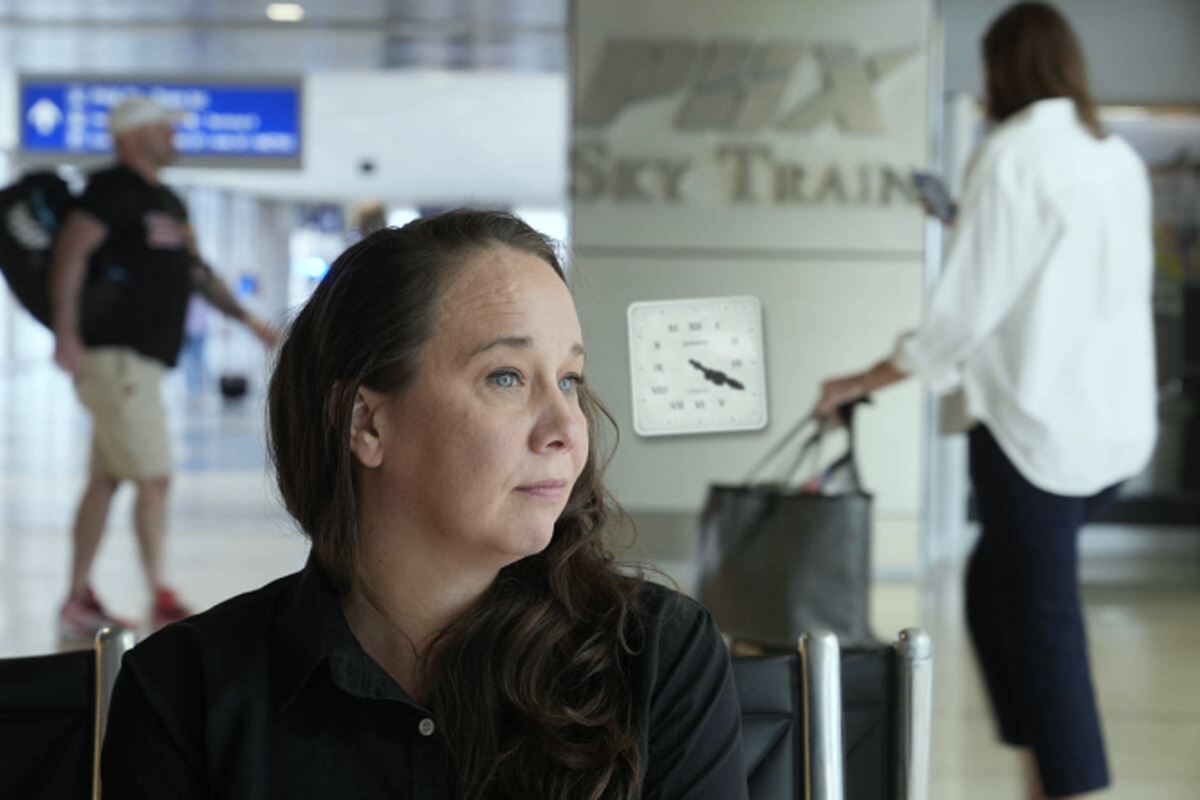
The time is **4:20**
